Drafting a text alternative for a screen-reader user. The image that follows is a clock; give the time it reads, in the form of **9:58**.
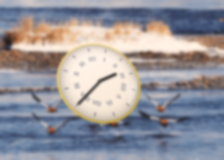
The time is **2:40**
